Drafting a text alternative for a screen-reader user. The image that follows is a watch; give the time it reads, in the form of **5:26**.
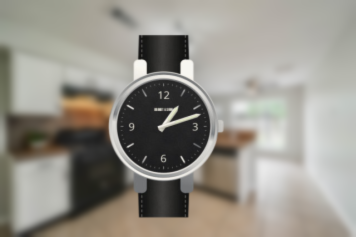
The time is **1:12**
